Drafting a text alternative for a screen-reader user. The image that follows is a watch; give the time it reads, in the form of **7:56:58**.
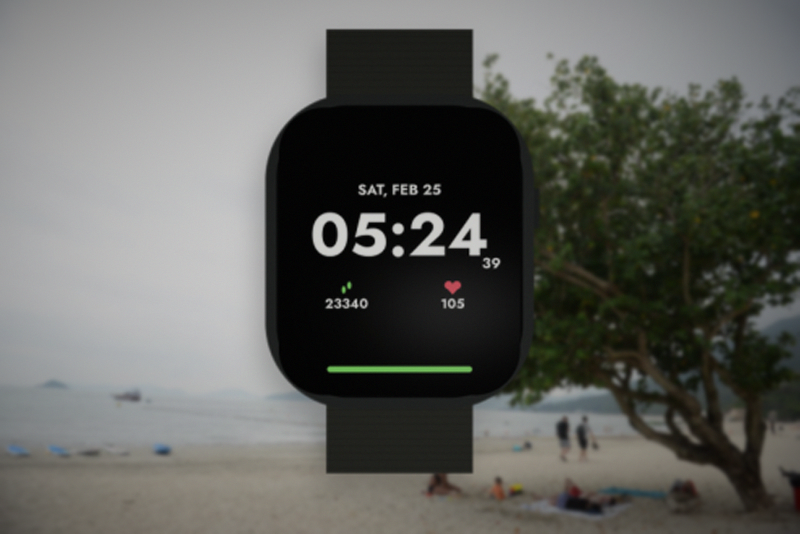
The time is **5:24:39**
